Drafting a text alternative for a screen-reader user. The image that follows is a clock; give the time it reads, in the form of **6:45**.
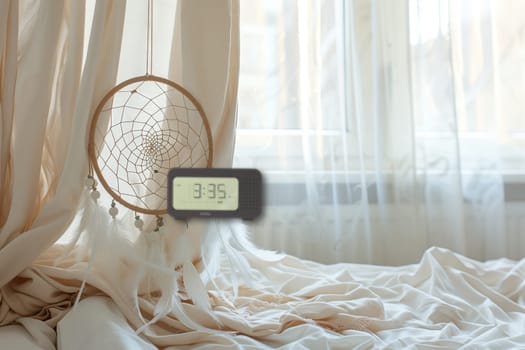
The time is **3:35**
